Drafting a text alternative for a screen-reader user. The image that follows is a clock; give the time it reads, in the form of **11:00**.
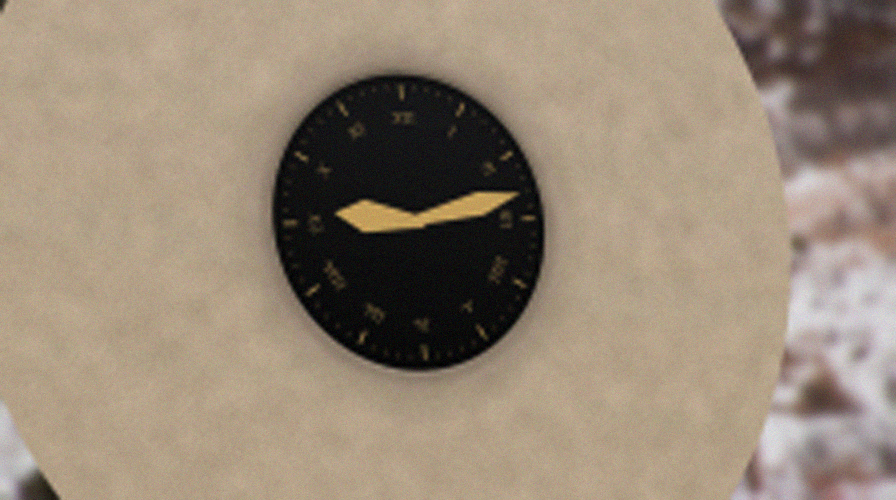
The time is **9:13**
